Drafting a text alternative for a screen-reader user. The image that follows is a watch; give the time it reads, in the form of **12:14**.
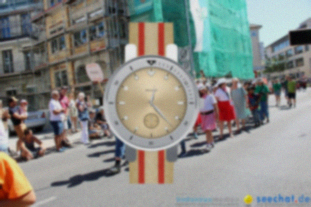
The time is **12:23**
